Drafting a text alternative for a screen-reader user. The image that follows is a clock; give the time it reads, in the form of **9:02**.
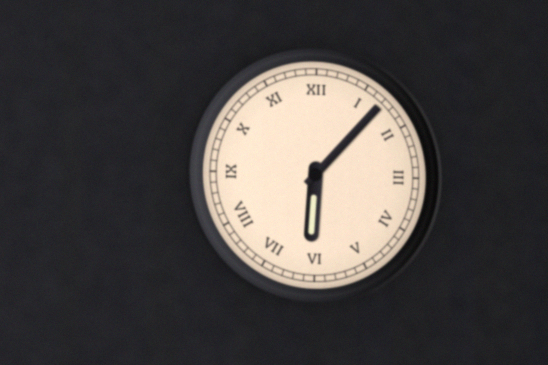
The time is **6:07**
